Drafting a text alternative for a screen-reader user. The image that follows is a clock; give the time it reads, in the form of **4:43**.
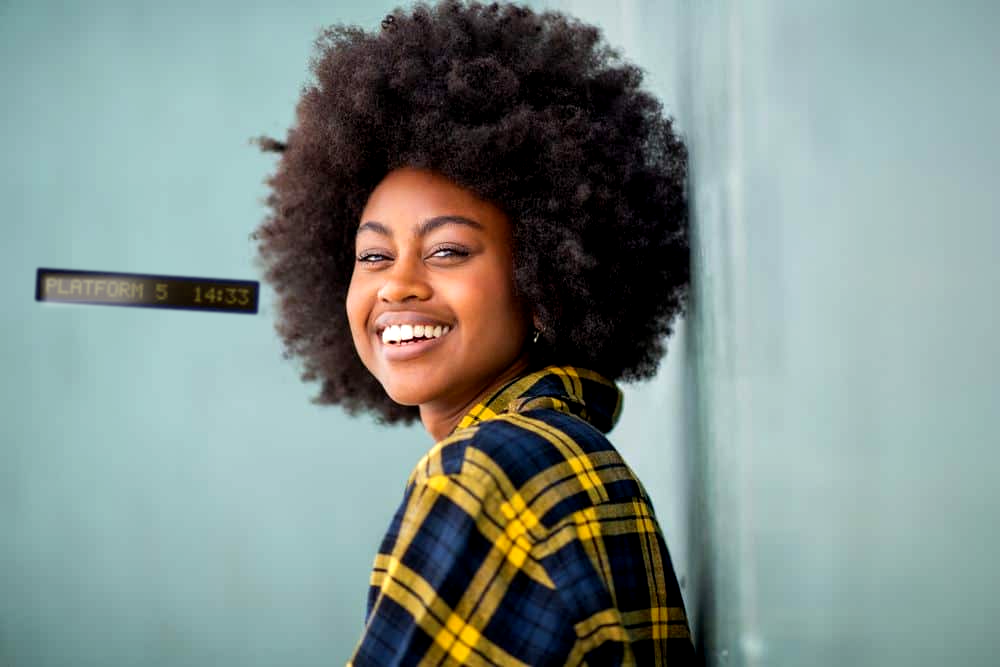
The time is **14:33**
